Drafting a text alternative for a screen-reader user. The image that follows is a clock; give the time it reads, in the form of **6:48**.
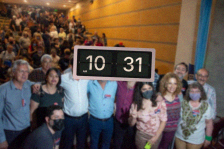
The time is **10:31**
